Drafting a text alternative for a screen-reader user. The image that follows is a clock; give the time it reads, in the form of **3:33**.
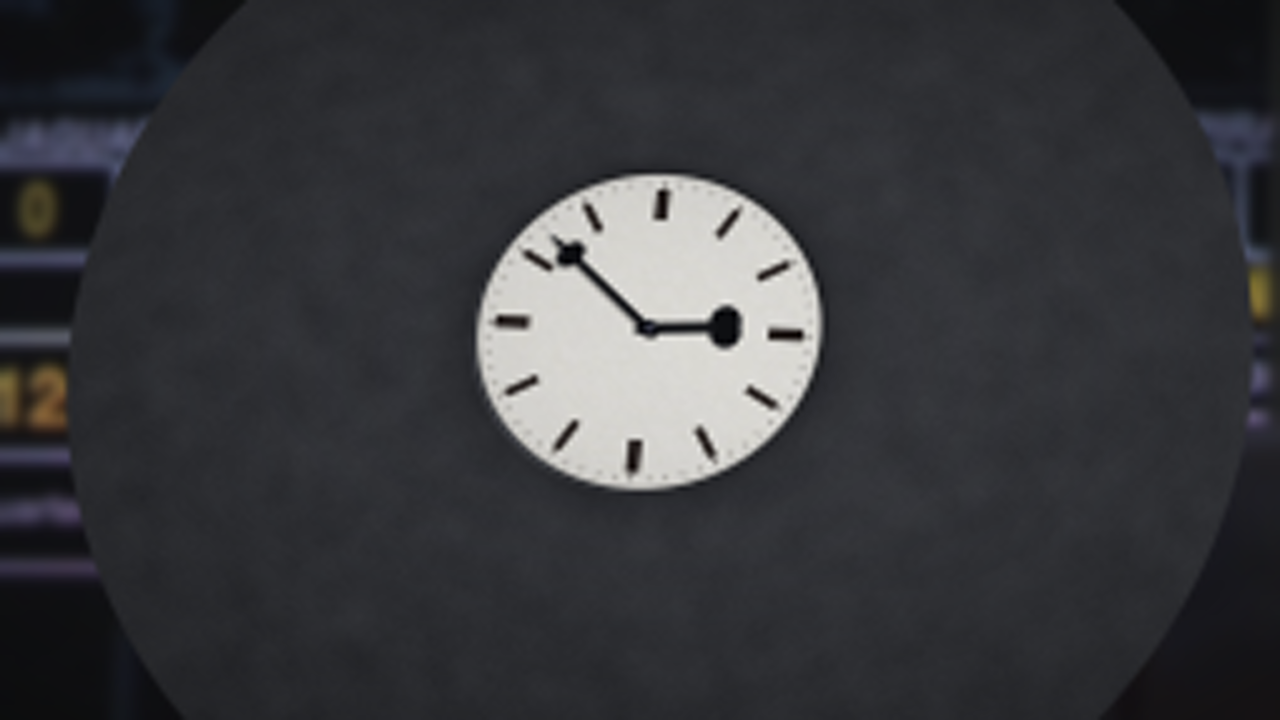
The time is **2:52**
